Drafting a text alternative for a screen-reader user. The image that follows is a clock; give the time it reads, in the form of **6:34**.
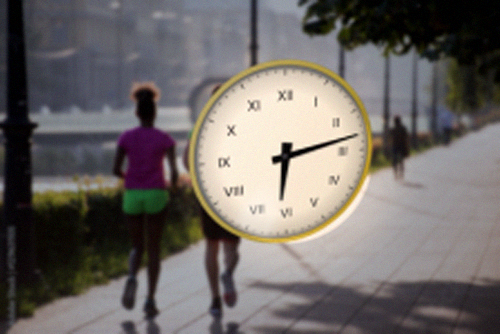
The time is **6:13**
